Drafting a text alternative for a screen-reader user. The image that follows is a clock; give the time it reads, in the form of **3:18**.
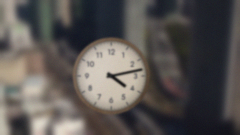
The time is **4:13**
